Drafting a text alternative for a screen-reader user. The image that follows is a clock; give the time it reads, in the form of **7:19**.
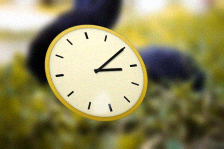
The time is **3:10**
